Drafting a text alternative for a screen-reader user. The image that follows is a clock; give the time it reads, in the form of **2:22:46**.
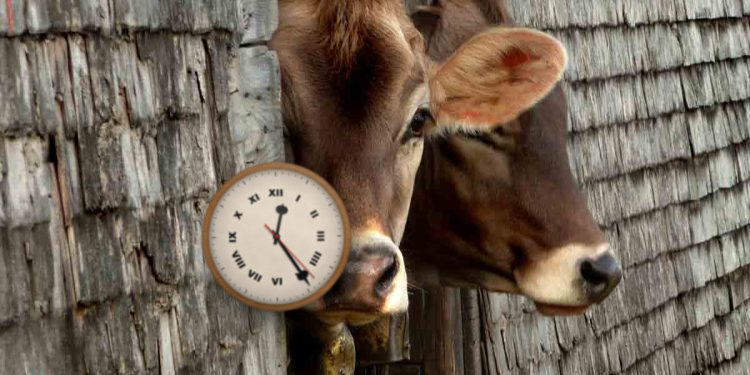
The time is **12:24:23**
